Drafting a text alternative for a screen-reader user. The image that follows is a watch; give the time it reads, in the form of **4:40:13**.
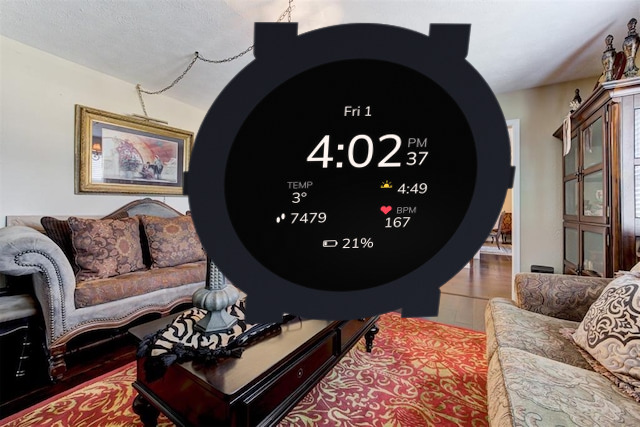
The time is **4:02:37**
